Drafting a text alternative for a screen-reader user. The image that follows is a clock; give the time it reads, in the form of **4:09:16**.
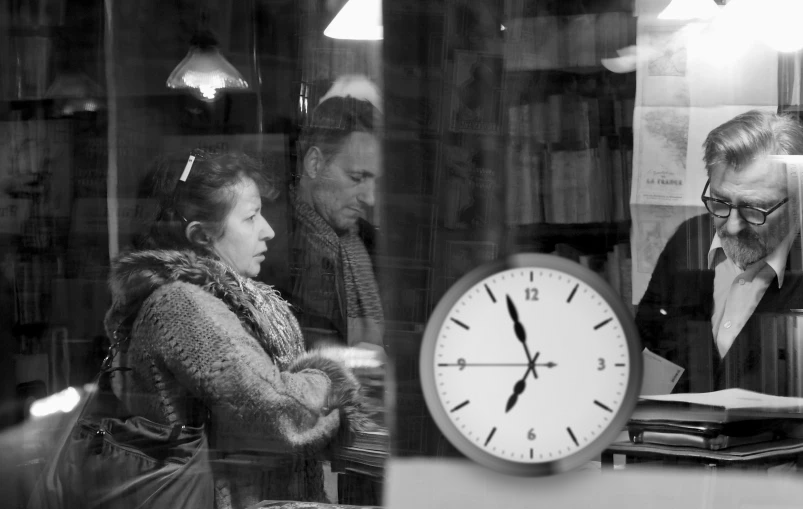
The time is **6:56:45**
